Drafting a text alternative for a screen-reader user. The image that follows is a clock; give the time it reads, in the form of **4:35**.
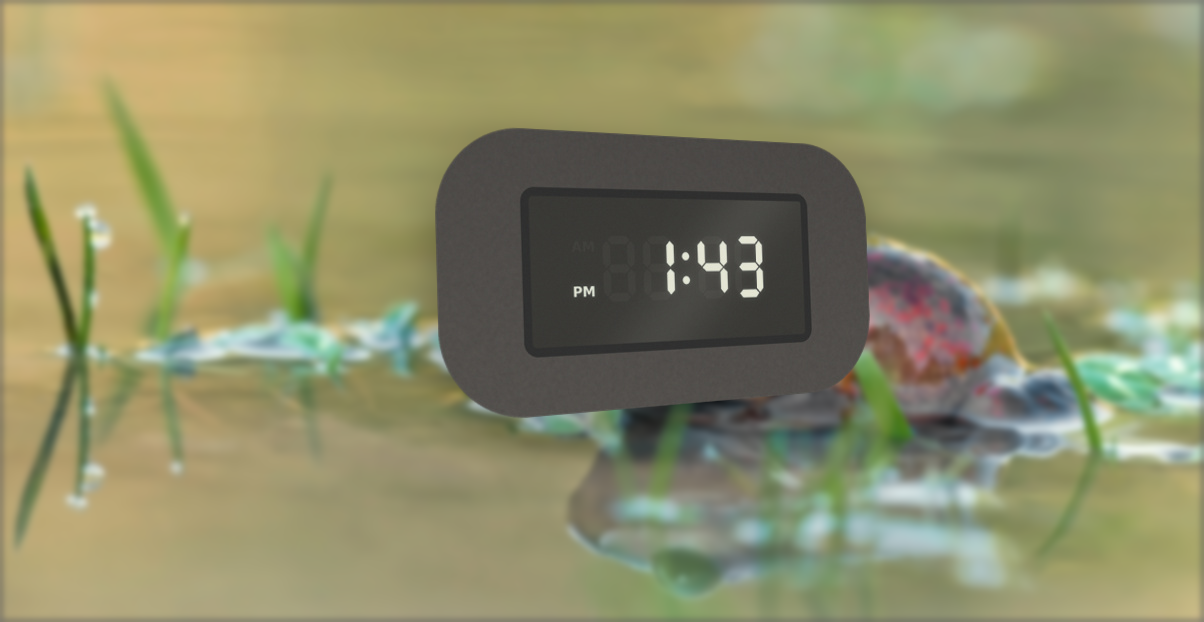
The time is **1:43**
